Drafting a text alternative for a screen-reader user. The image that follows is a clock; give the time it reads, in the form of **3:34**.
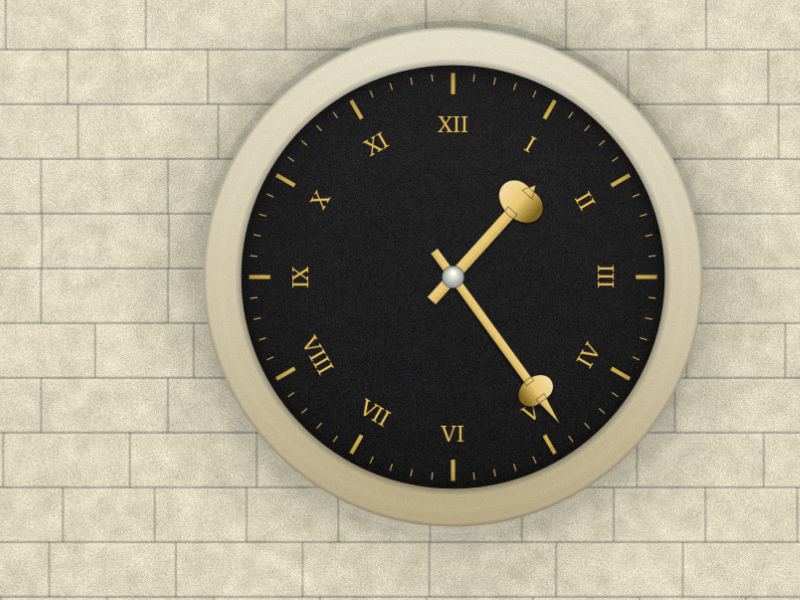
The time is **1:24**
